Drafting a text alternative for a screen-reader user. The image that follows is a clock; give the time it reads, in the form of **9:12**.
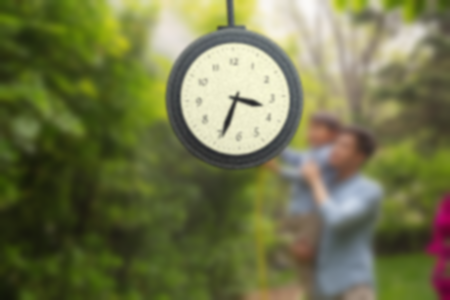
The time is **3:34**
